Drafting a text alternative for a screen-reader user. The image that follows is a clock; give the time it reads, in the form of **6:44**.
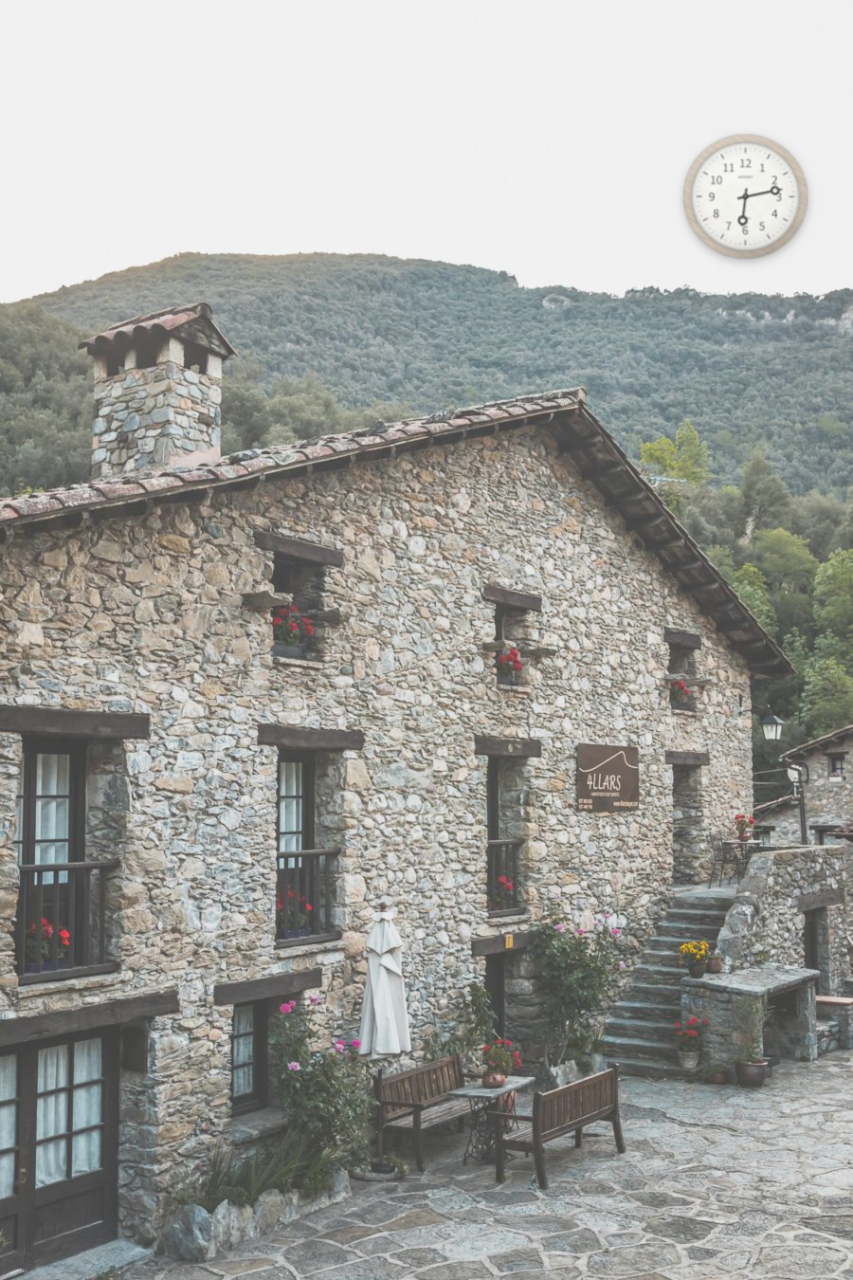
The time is **6:13**
